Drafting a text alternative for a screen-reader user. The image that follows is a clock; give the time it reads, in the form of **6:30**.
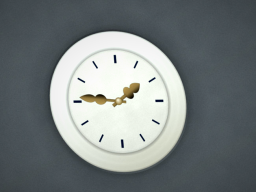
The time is **1:46**
